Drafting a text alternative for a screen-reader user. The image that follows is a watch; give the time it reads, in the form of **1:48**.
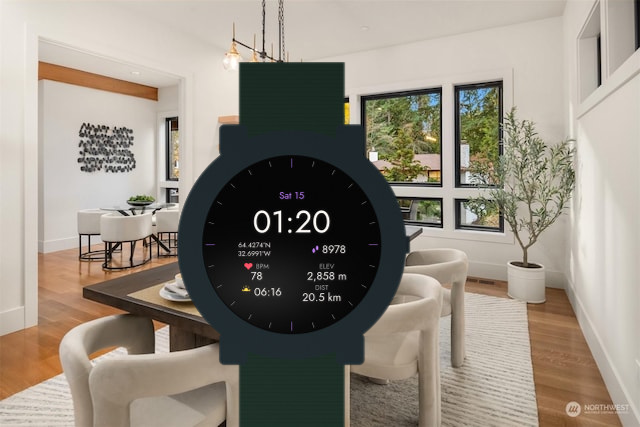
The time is **1:20**
